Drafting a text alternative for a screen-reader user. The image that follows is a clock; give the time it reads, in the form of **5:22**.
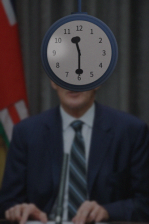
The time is **11:30**
